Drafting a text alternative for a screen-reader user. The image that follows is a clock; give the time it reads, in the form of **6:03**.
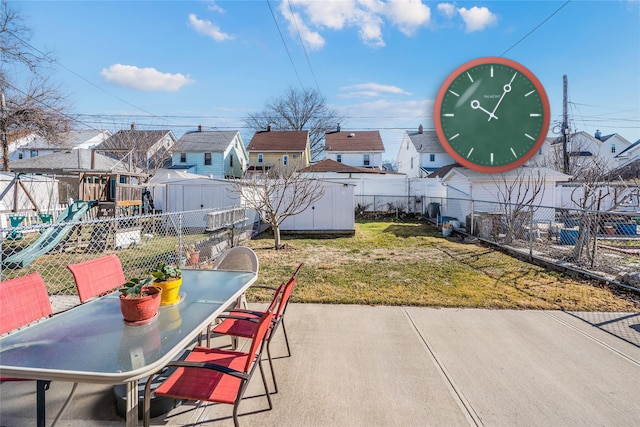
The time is **10:05**
